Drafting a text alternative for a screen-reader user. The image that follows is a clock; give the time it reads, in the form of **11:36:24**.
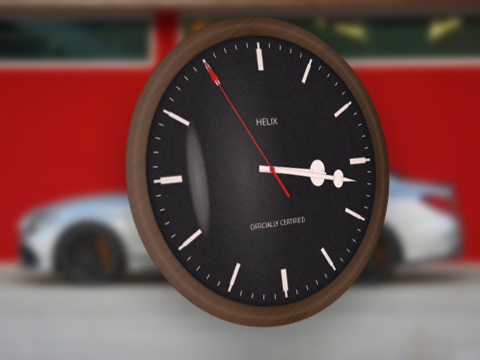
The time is **3:16:55**
